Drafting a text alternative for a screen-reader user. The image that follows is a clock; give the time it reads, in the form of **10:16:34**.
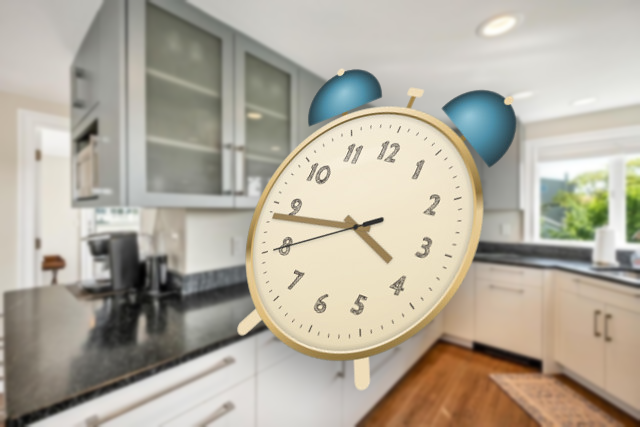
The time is **3:43:40**
